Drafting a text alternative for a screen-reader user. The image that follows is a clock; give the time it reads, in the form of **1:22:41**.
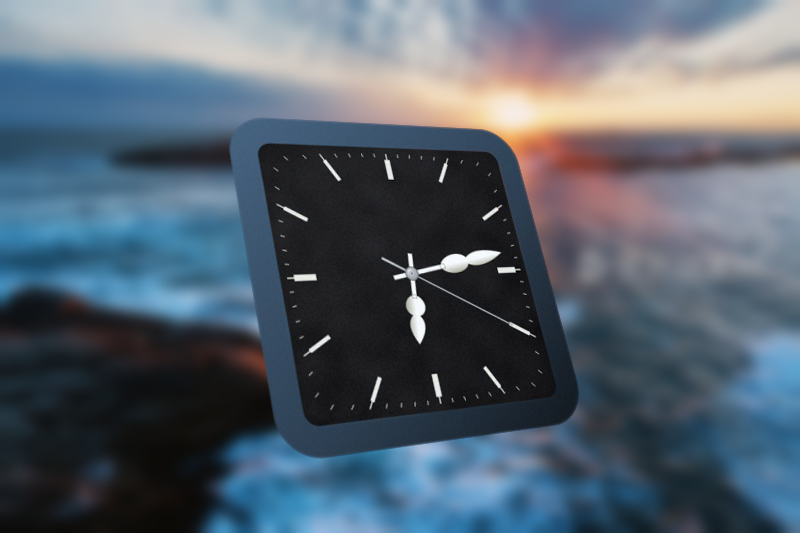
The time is **6:13:20**
